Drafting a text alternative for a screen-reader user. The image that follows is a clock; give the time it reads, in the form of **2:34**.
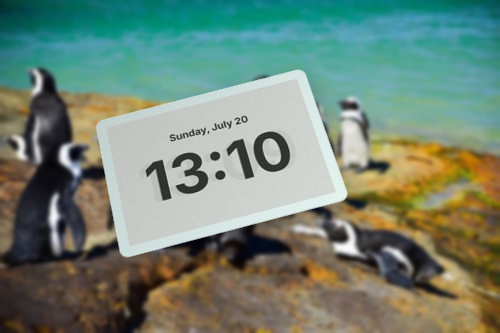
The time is **13:10**
